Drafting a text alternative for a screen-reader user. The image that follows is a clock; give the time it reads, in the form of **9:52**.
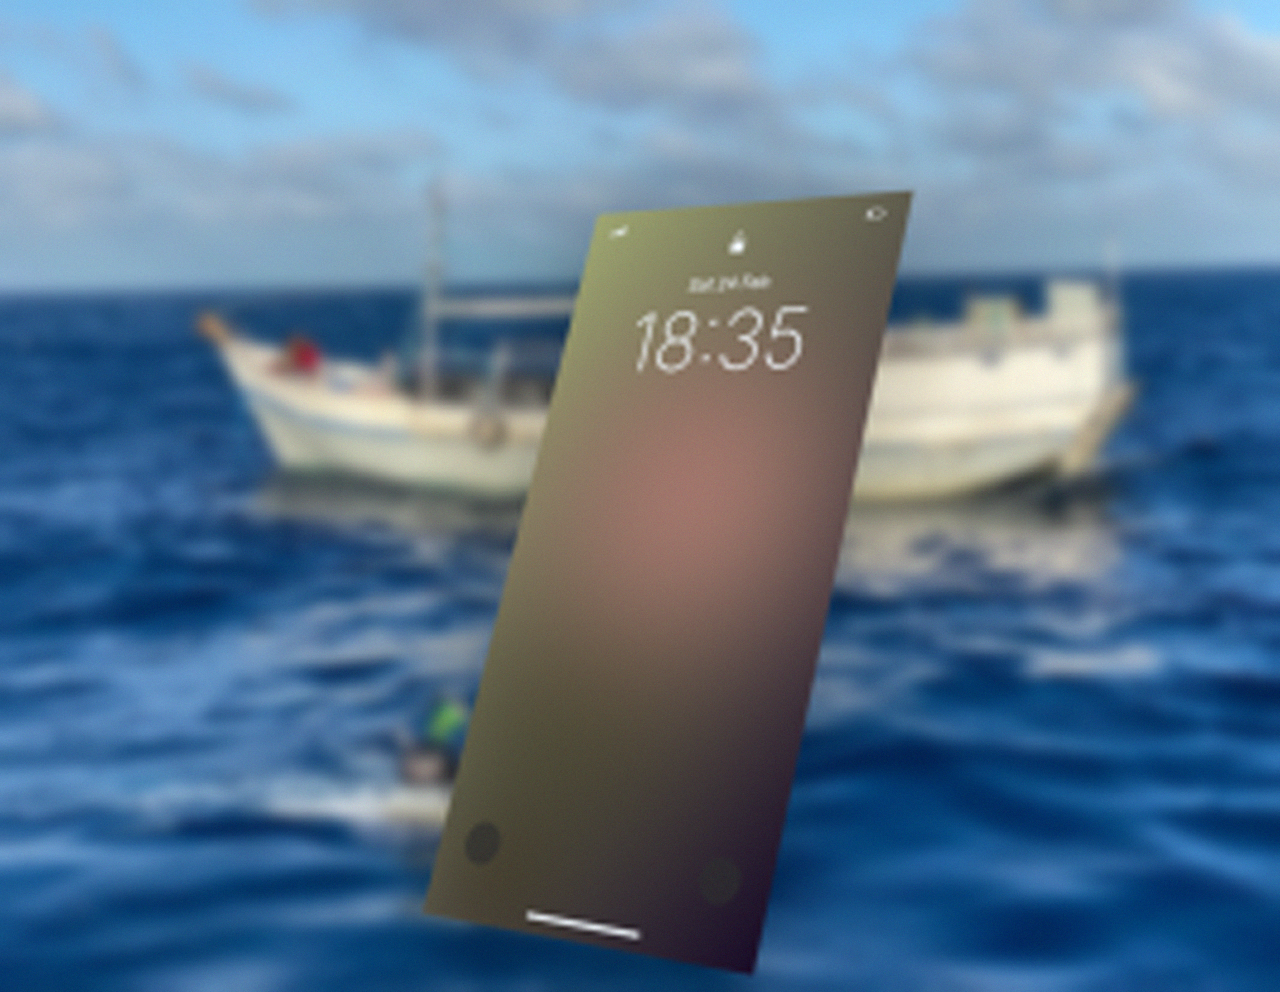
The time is **18:35**
